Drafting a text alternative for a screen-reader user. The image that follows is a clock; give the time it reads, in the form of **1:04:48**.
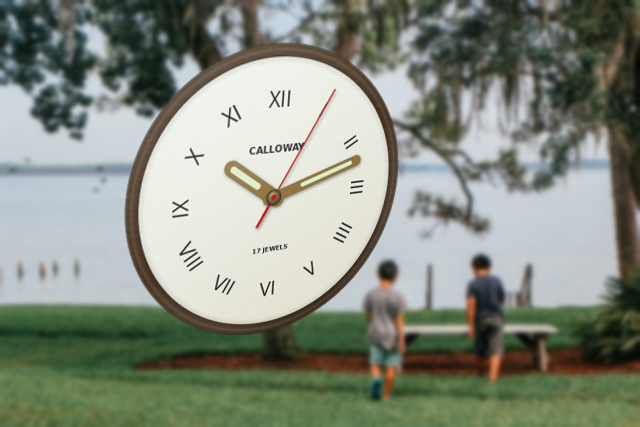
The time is **10:12:05**
